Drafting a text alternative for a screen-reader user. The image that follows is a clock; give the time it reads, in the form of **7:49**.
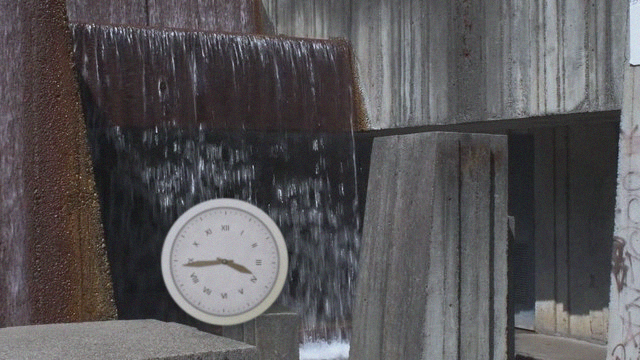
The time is **3:44**
